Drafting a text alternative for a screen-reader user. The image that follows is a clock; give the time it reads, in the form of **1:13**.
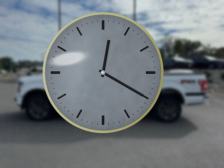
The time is **12:20**
